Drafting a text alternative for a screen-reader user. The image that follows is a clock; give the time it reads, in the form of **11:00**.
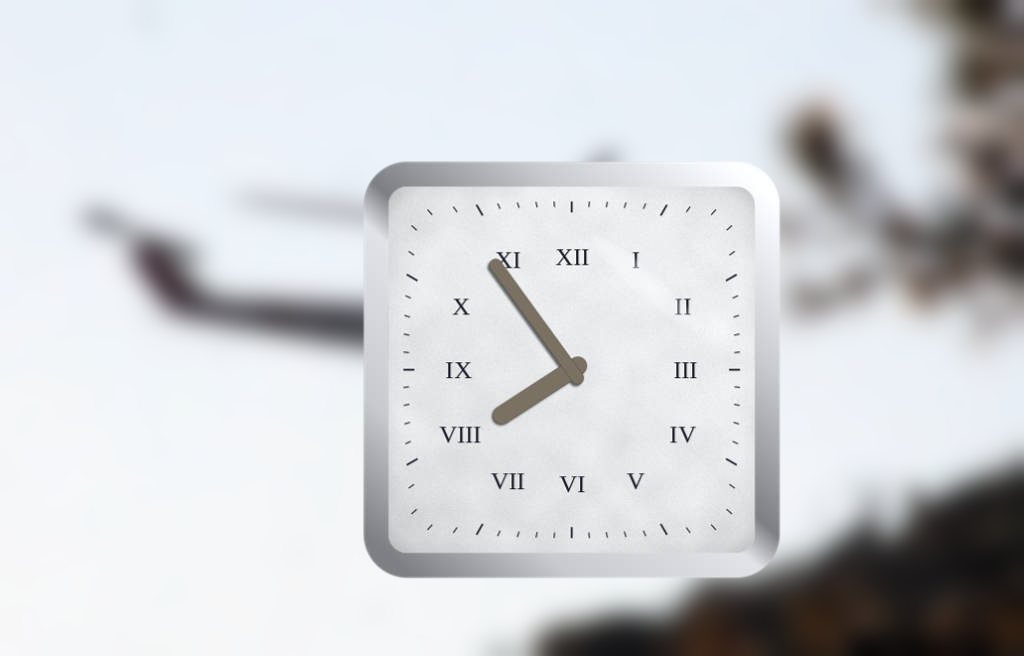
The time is **7:54**
